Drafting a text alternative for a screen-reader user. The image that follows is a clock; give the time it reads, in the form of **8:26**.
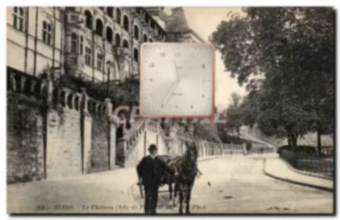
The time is **11:35**
